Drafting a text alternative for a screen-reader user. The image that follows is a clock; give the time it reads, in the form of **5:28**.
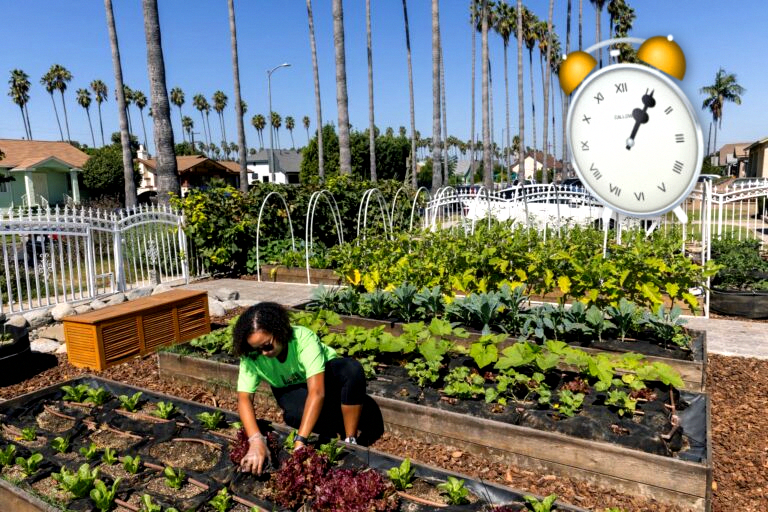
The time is **1:06**
